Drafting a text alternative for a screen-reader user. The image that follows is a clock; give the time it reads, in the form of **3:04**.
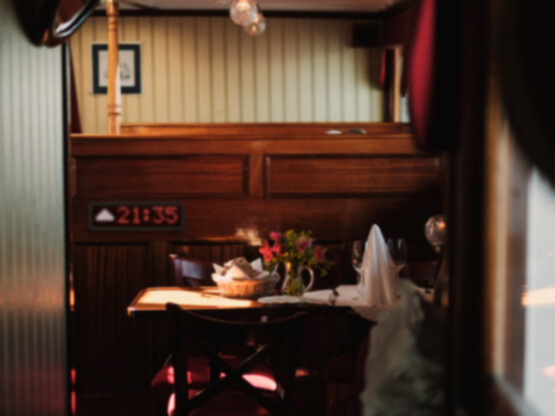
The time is **21:35**
